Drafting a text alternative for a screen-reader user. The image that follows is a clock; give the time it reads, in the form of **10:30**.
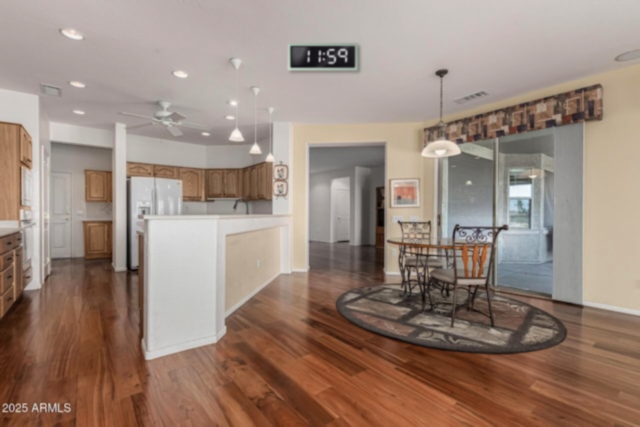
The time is **11:59**
